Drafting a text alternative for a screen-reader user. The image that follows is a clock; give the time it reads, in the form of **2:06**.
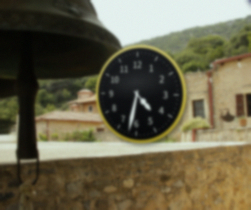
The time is **4:32**
